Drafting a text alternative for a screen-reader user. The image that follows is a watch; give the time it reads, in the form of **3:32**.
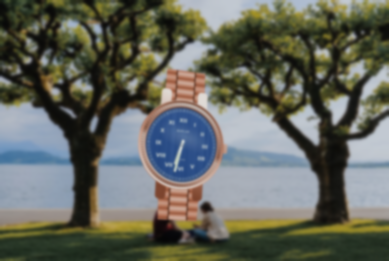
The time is **6:32**
